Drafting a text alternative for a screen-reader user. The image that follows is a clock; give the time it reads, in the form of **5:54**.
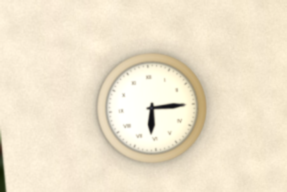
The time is **6:15**
